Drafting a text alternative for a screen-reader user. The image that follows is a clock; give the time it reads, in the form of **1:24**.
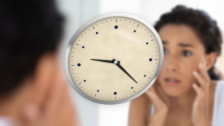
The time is **9:23**
